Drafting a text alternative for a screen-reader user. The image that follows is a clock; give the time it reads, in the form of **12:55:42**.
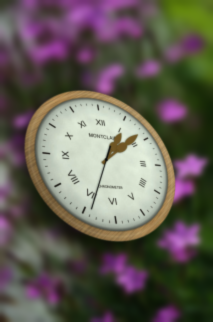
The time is **1:08:34**
